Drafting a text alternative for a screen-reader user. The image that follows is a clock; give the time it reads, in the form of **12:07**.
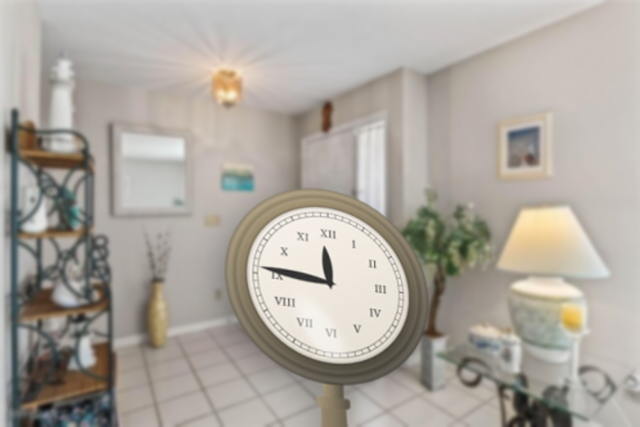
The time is **11:46**
